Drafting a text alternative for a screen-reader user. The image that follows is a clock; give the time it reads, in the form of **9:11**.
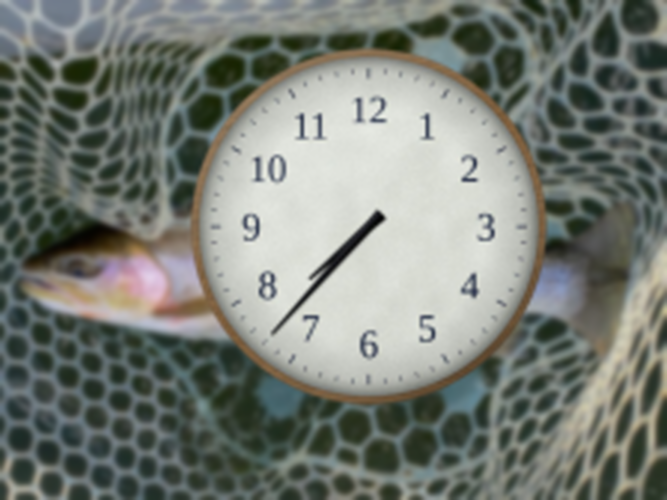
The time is **7:37**
